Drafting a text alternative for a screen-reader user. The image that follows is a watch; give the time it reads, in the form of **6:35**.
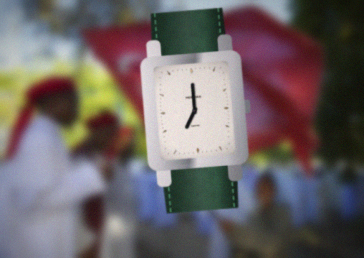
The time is **7:00**
